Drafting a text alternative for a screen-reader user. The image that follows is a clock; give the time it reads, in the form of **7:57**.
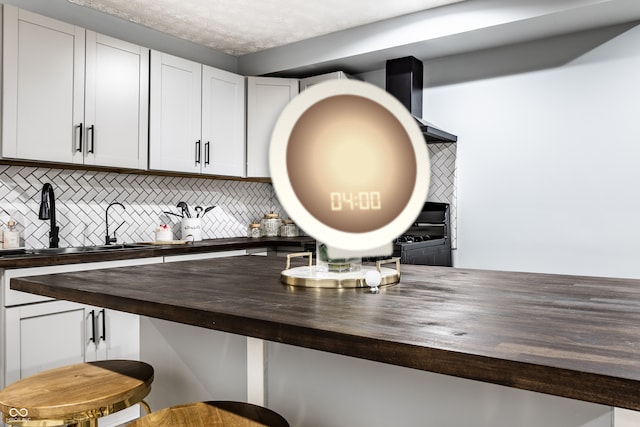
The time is **4:00**
